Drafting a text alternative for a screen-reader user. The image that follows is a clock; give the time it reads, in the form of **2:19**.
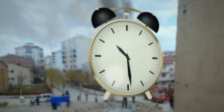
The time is **10:29**
